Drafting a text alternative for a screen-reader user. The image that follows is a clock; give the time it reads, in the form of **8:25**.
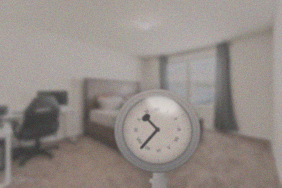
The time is **10:37**
